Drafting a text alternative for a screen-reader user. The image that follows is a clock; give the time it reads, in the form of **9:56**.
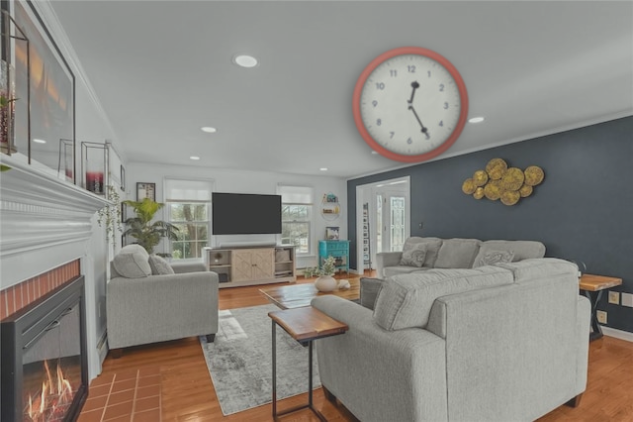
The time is **12:25**
